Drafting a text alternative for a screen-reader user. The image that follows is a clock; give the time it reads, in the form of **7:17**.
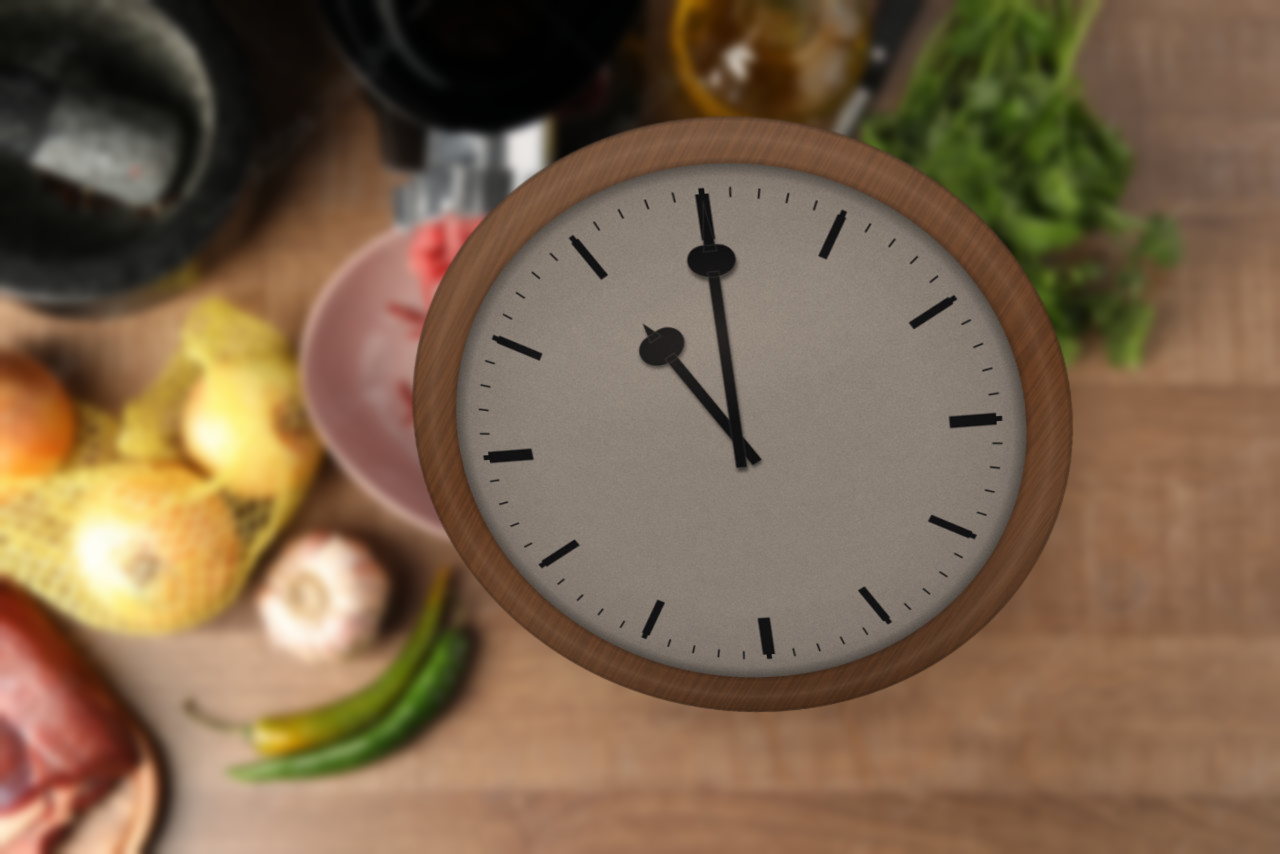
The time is **11:00**
